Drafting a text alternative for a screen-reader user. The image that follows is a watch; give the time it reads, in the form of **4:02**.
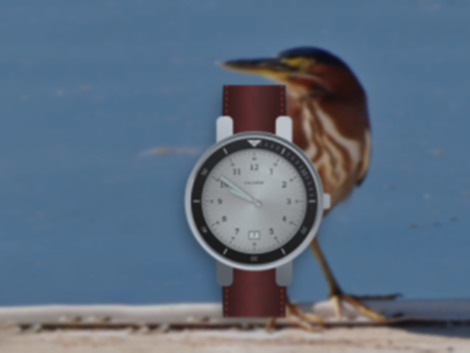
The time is **9:51**
